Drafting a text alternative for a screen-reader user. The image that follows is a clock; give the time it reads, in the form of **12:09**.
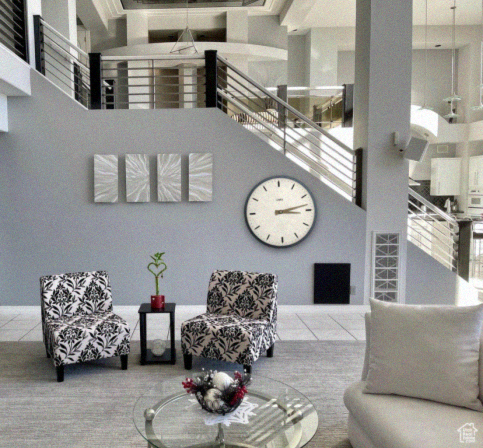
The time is **3:13**
